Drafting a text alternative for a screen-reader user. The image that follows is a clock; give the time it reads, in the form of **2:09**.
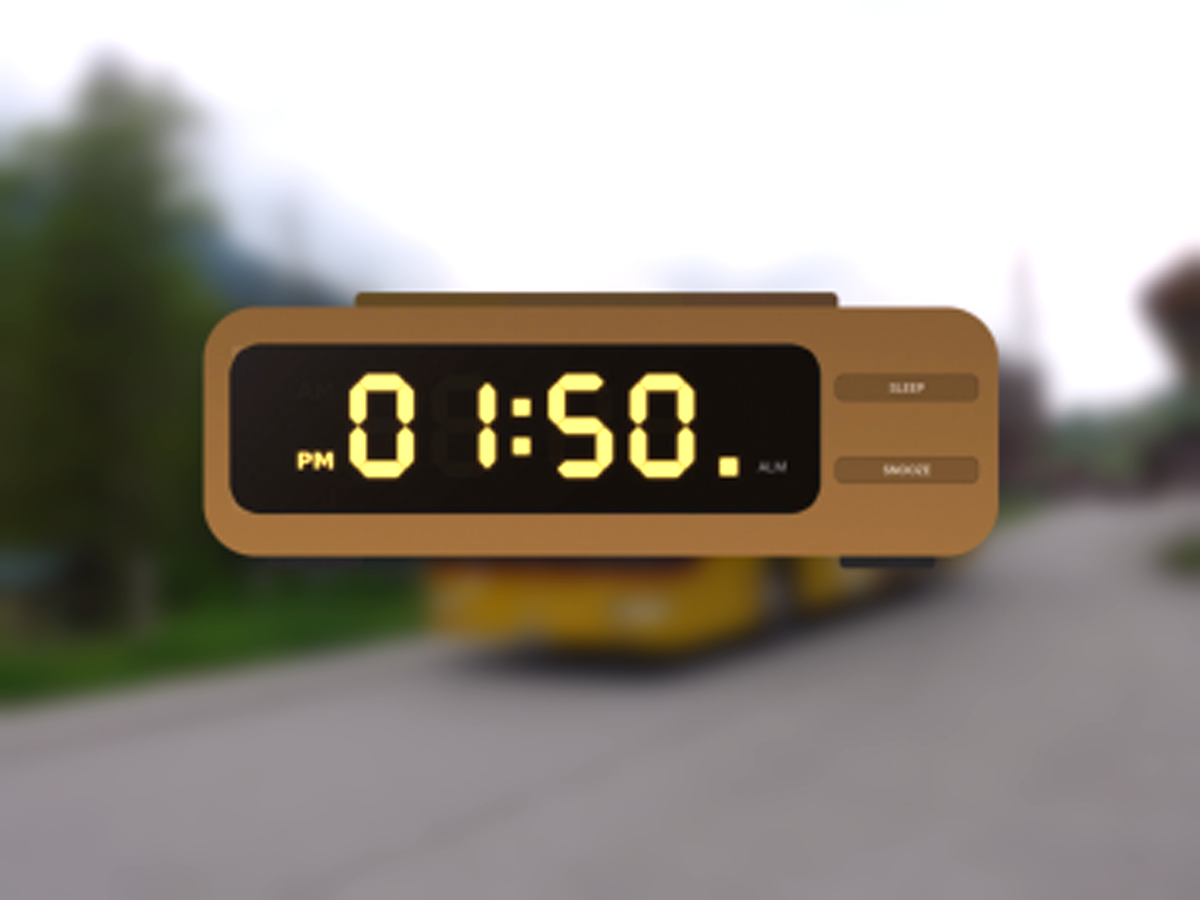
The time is **1:50**
